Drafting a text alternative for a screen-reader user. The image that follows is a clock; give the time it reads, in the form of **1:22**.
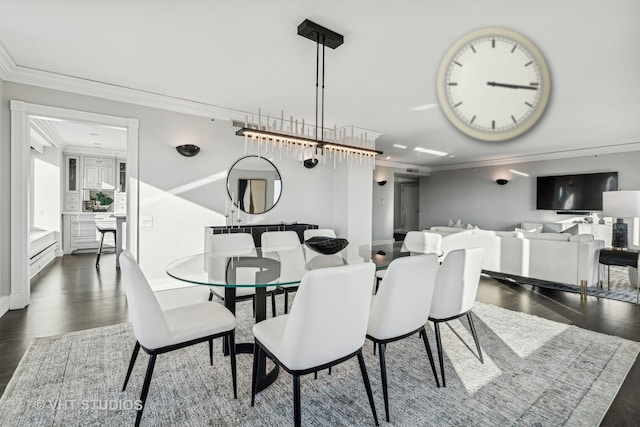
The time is **3:16**
